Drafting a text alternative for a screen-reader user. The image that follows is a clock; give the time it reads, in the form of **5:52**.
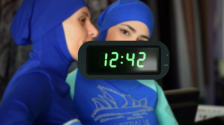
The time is **12:42**
